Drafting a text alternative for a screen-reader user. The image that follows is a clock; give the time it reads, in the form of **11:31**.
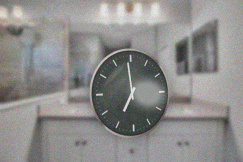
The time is **6:59**
